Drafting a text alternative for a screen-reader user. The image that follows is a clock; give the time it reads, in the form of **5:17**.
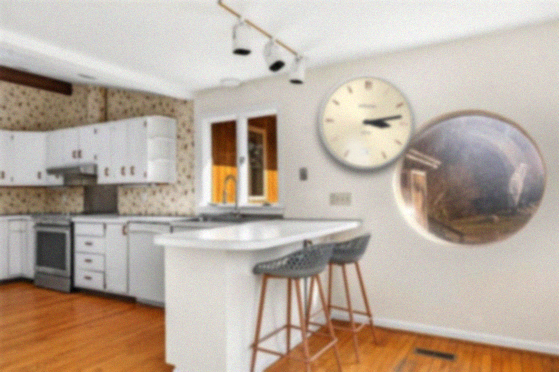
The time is **3:13**
